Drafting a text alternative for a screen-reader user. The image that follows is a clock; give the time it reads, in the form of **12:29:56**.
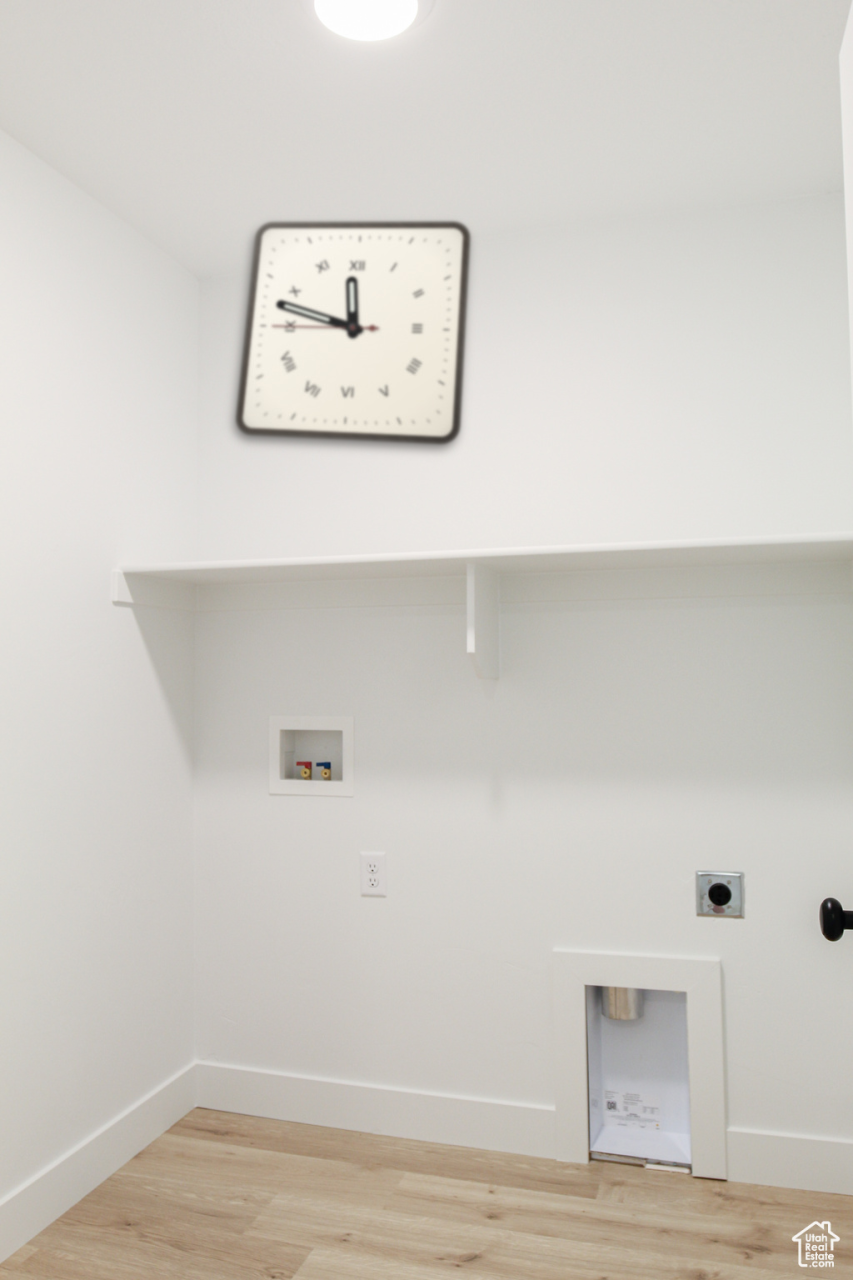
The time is **11:47:45**
